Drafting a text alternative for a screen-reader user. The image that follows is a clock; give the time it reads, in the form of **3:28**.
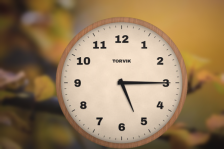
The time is **5:15**
